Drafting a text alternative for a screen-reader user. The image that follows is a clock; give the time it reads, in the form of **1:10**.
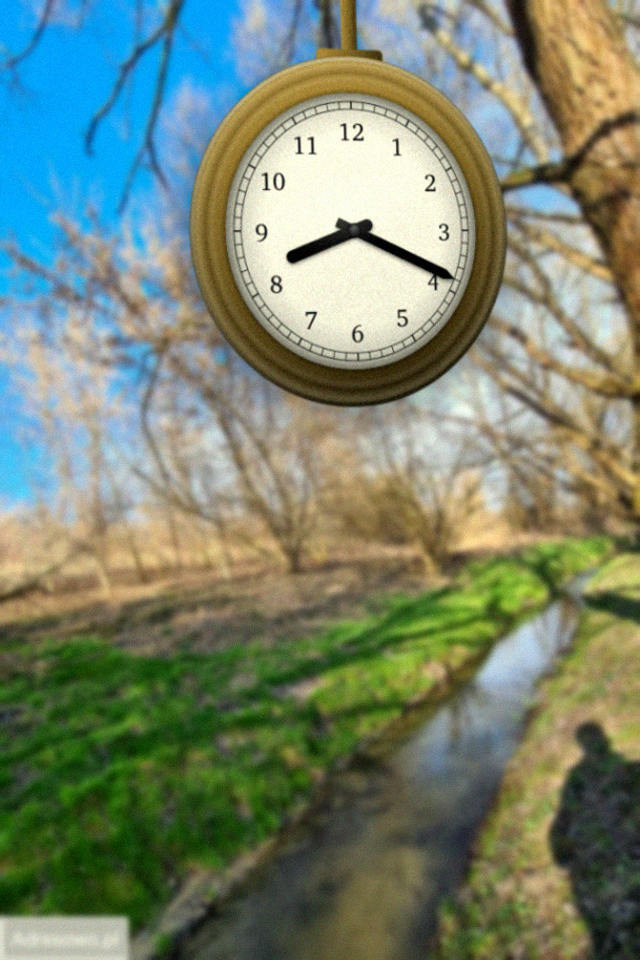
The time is **8:19**
